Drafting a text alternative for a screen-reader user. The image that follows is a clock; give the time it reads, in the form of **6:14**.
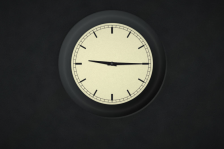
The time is **9:15**
